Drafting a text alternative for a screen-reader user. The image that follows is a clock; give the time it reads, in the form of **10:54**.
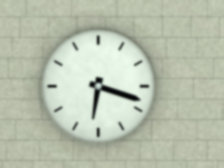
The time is **6:18**
